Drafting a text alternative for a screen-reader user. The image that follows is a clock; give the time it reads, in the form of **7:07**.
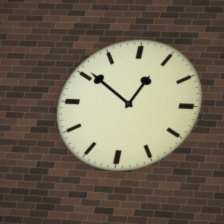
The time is **12:51**
